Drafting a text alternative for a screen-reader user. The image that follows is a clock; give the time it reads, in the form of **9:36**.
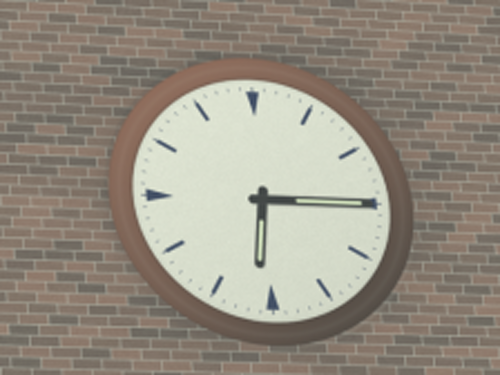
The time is **6:15**
